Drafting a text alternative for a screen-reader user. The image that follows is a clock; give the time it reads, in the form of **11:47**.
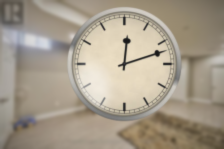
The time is **12:12**
